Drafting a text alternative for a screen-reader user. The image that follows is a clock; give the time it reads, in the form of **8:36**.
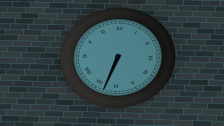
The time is **6:33**
